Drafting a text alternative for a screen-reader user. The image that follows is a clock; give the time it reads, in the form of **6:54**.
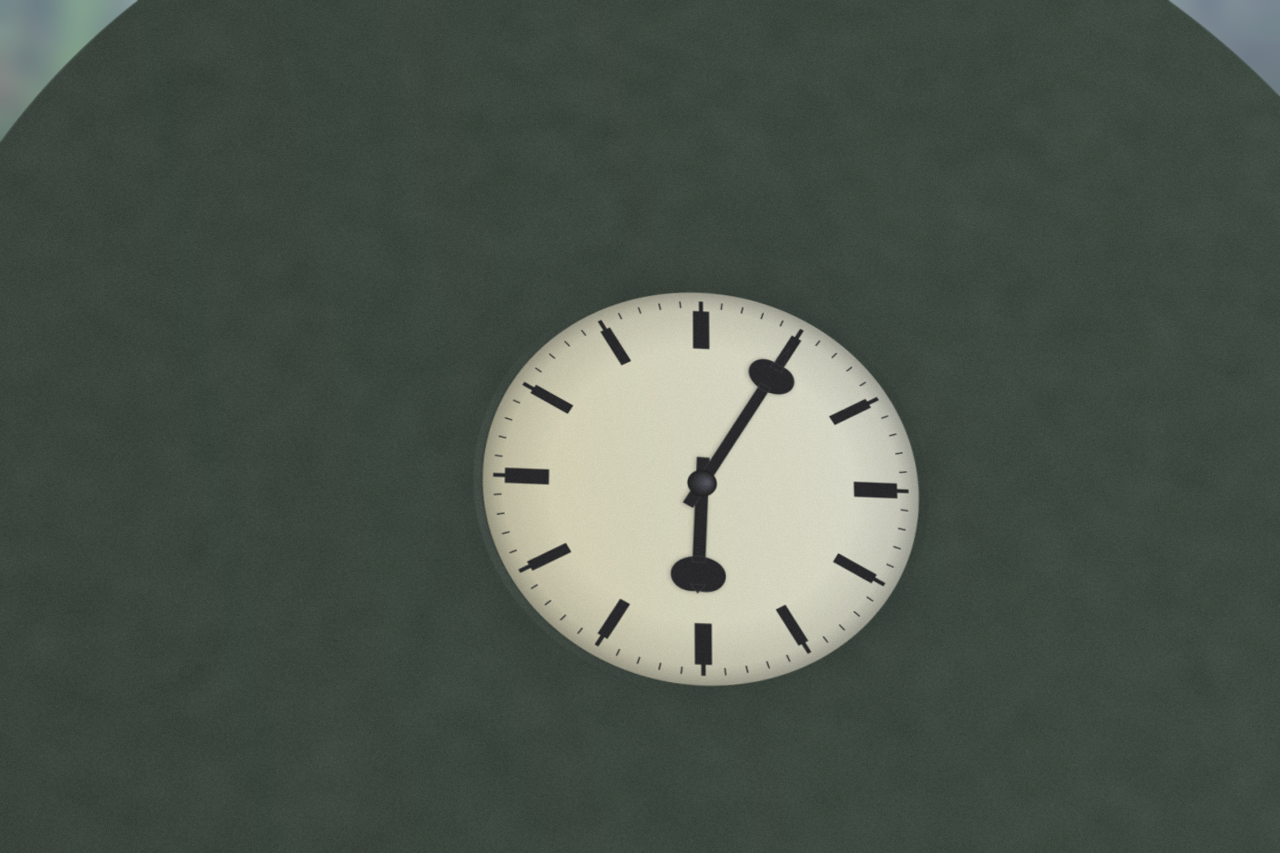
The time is **6:05**
